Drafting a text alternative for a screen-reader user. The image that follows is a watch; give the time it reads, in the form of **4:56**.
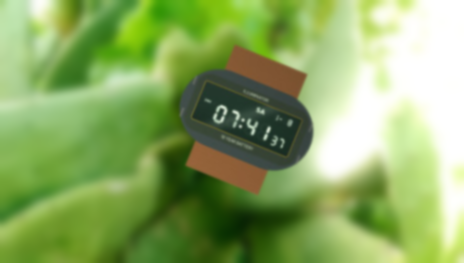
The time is **7:41**
